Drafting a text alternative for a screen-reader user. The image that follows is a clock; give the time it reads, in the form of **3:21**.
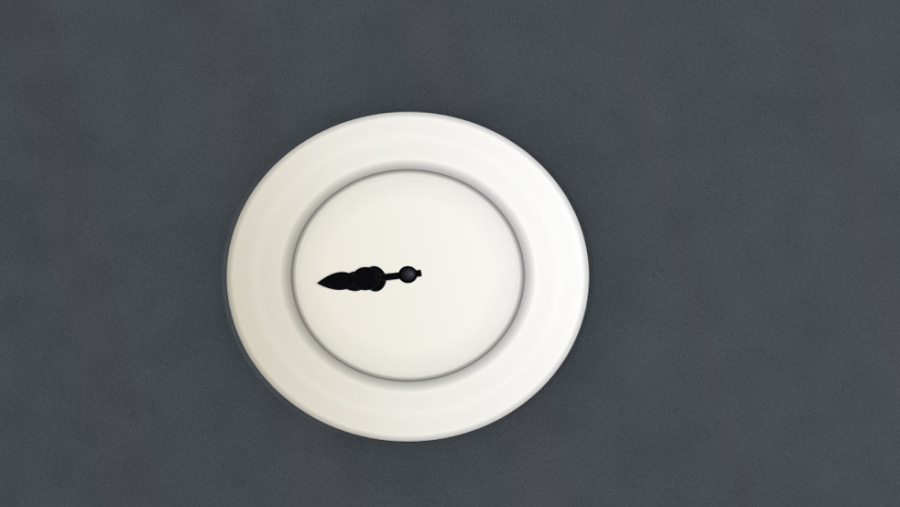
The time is **8:44**
